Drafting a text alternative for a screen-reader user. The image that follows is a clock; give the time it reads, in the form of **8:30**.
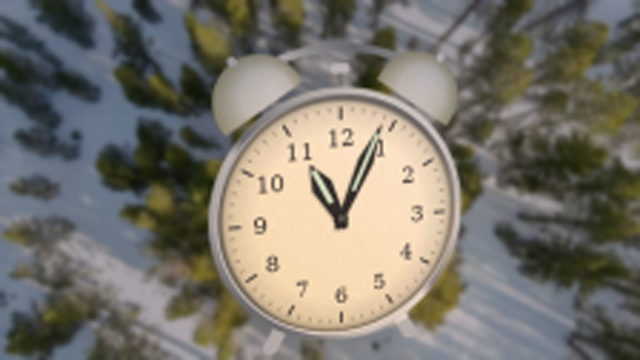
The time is **11:04**
